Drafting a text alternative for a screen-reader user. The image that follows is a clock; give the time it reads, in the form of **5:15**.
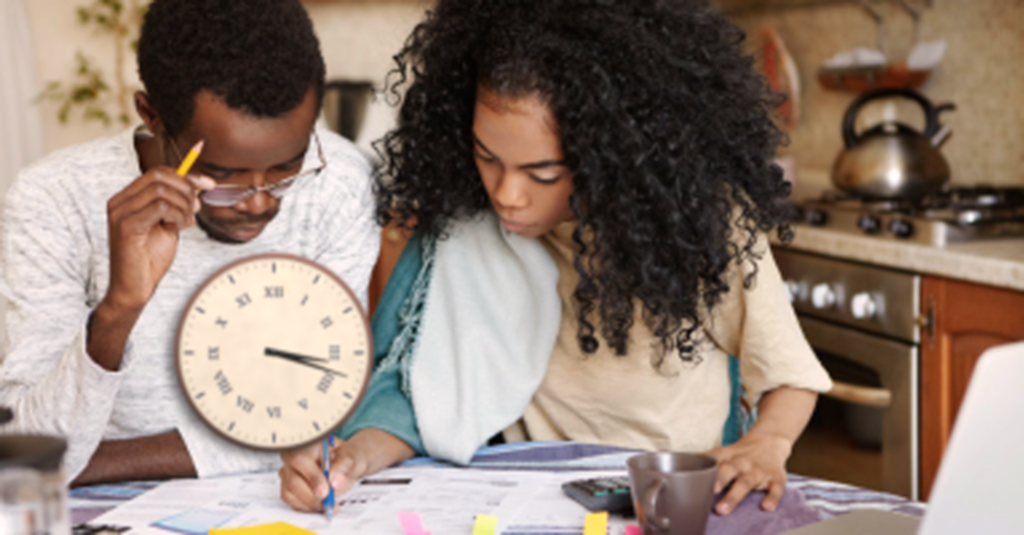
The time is **3:18**
